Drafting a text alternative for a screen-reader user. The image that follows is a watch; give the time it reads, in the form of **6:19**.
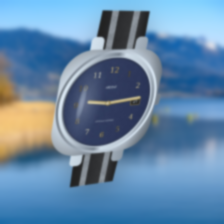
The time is **9:14**
